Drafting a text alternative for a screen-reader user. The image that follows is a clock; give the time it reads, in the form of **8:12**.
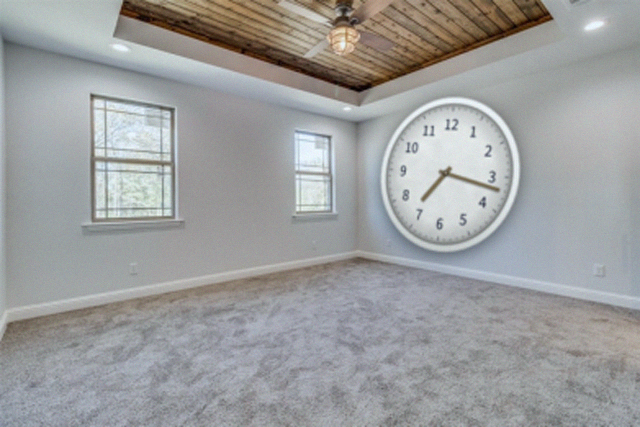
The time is **7:17**
